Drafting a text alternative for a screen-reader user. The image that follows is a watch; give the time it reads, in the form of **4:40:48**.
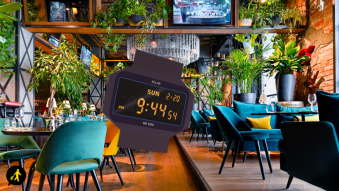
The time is **9:44:54**
